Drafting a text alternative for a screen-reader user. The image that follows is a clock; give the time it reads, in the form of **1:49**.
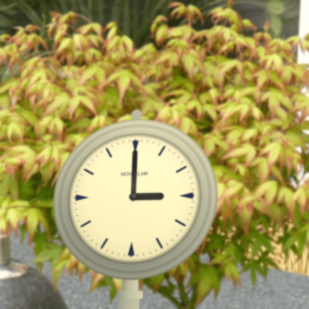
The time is **3:00**
